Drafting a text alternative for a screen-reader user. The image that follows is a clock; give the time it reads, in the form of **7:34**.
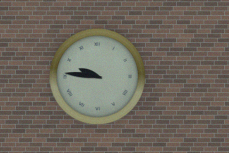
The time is **9:46**
